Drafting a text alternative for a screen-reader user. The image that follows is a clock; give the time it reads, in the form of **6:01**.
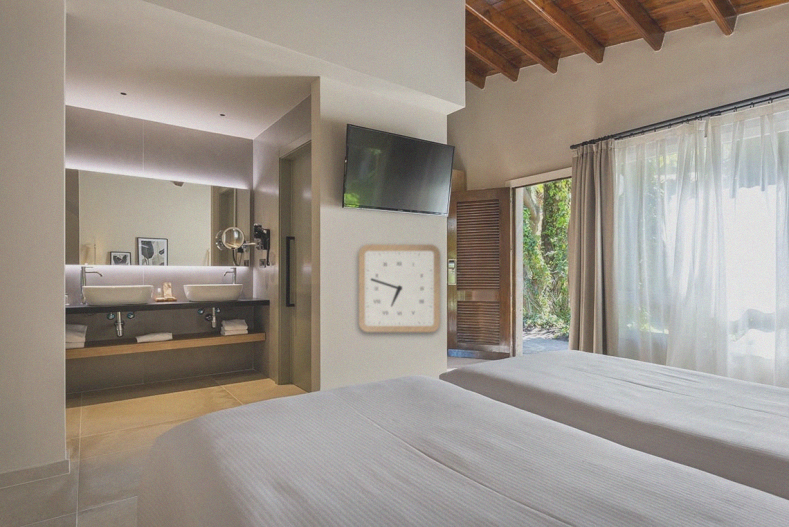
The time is **6:48**
